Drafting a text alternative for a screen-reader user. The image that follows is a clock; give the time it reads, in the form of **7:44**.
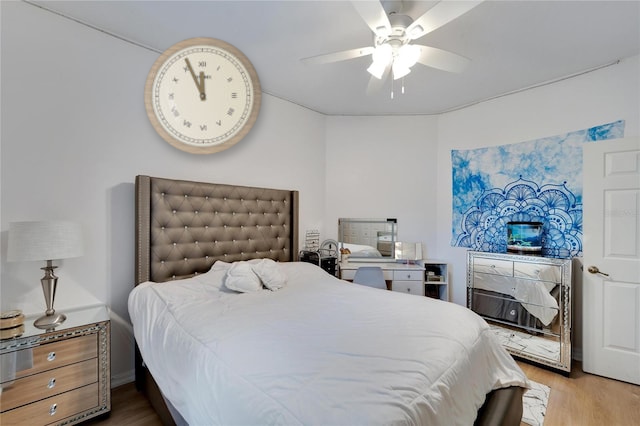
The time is **11:56**
